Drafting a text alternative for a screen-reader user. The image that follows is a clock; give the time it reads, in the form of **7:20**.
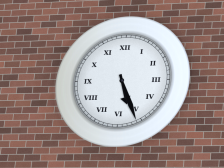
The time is **5:26**
